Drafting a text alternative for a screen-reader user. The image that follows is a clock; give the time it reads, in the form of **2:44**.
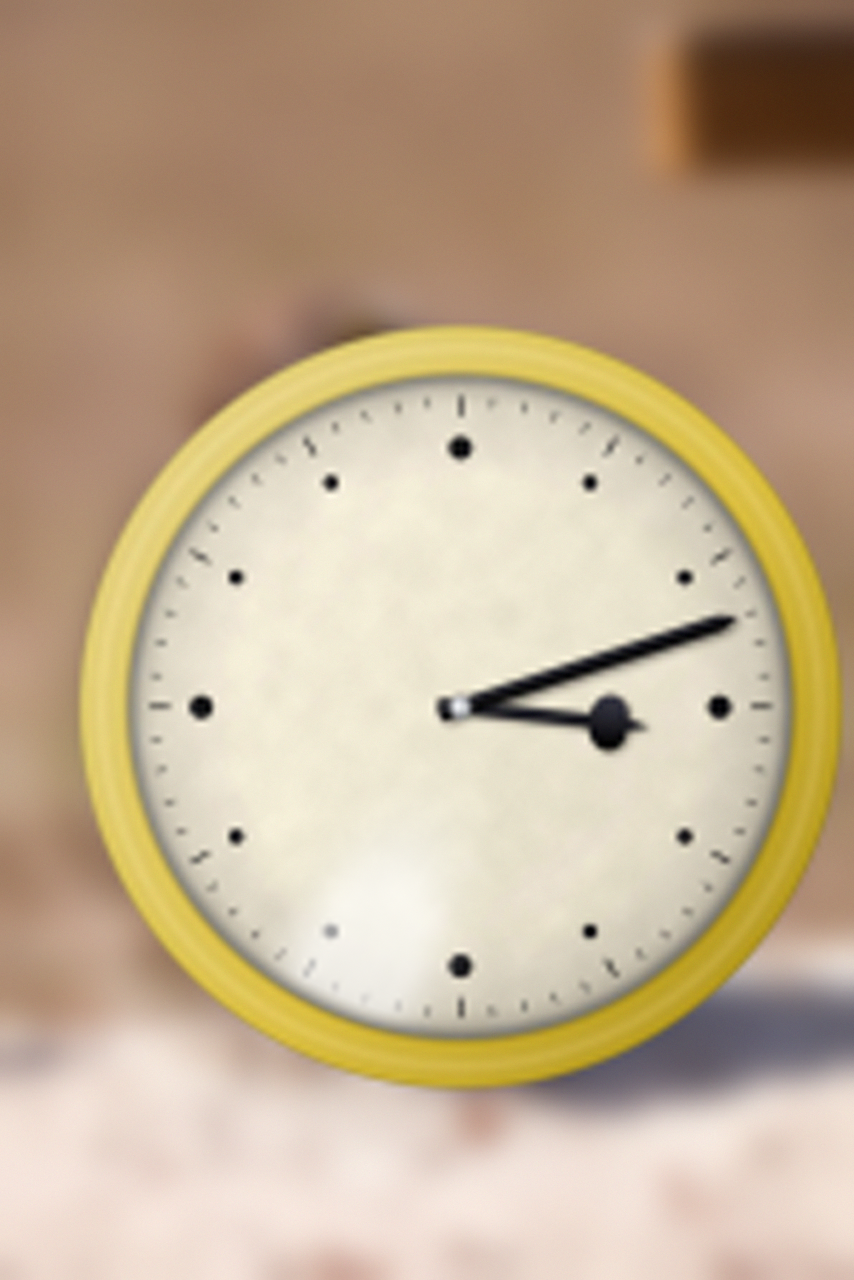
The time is **3:12**
